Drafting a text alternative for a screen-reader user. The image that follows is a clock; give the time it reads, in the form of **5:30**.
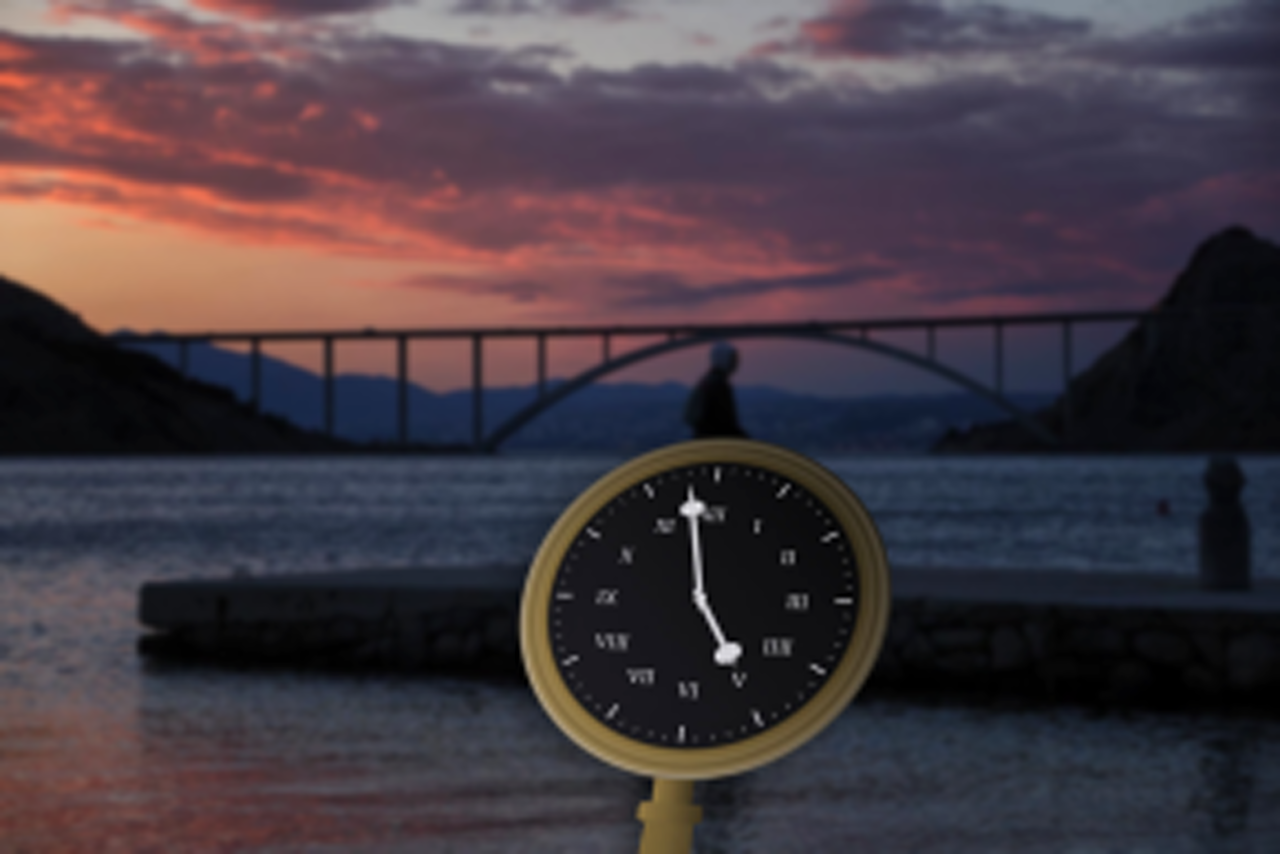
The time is **4:58**
